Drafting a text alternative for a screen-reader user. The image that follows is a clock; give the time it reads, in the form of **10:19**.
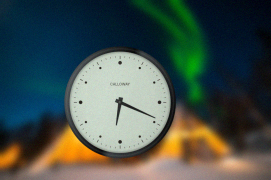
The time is **6:19**
